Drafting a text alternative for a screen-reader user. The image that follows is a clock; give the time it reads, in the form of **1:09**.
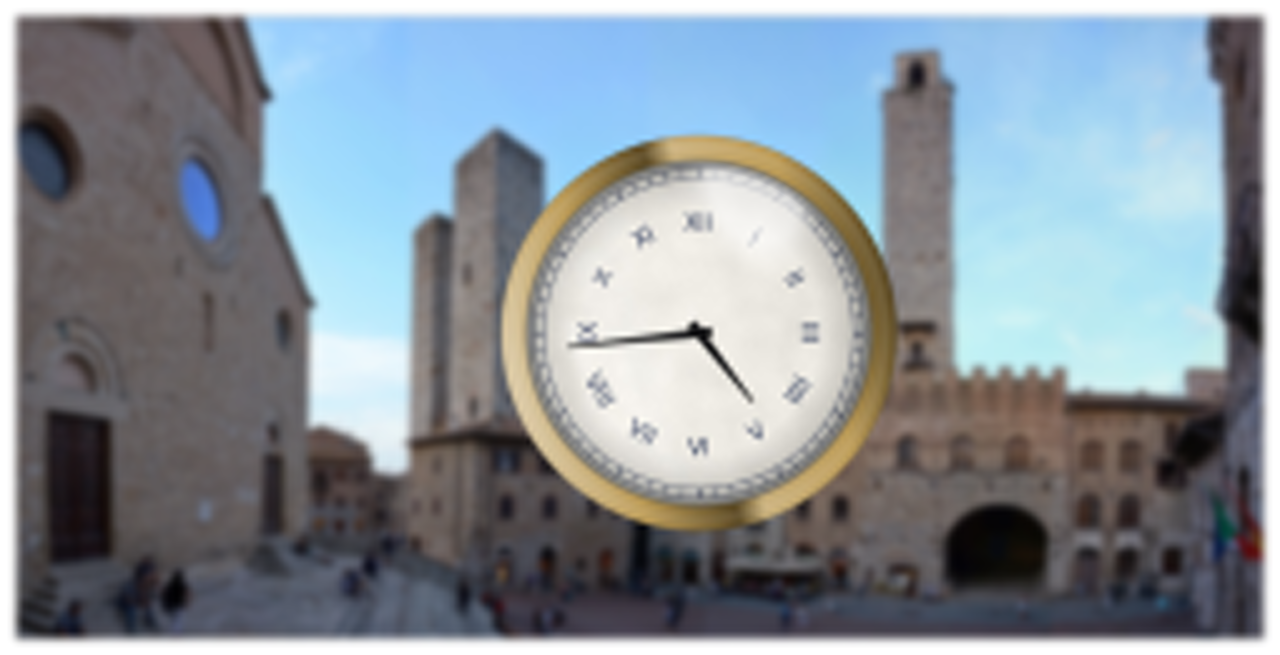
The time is **4:44**
